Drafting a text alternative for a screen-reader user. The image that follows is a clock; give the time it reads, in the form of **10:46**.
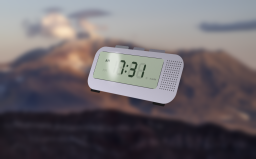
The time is **7:31**
